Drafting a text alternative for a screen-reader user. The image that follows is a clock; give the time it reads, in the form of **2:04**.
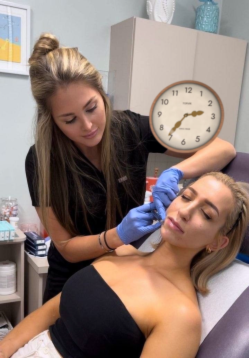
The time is **2:36**
